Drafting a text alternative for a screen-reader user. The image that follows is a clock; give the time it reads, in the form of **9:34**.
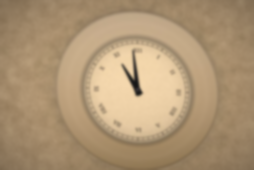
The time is **10:59**
